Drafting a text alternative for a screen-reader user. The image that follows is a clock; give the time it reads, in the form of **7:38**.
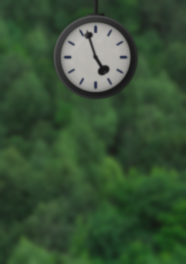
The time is **4:57**
